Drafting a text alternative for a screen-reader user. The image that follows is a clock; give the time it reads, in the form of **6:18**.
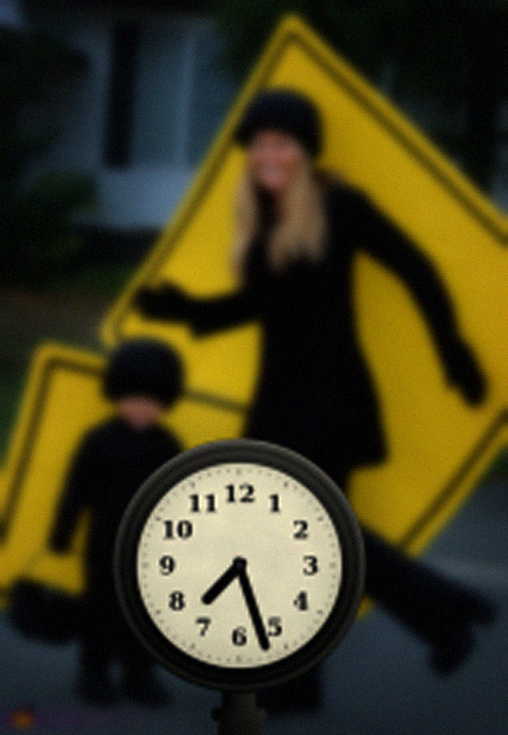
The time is **7:27**
